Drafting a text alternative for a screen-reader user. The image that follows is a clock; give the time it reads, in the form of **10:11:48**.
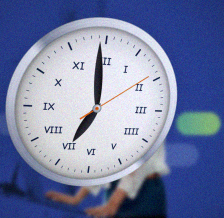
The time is **6:59:09**
